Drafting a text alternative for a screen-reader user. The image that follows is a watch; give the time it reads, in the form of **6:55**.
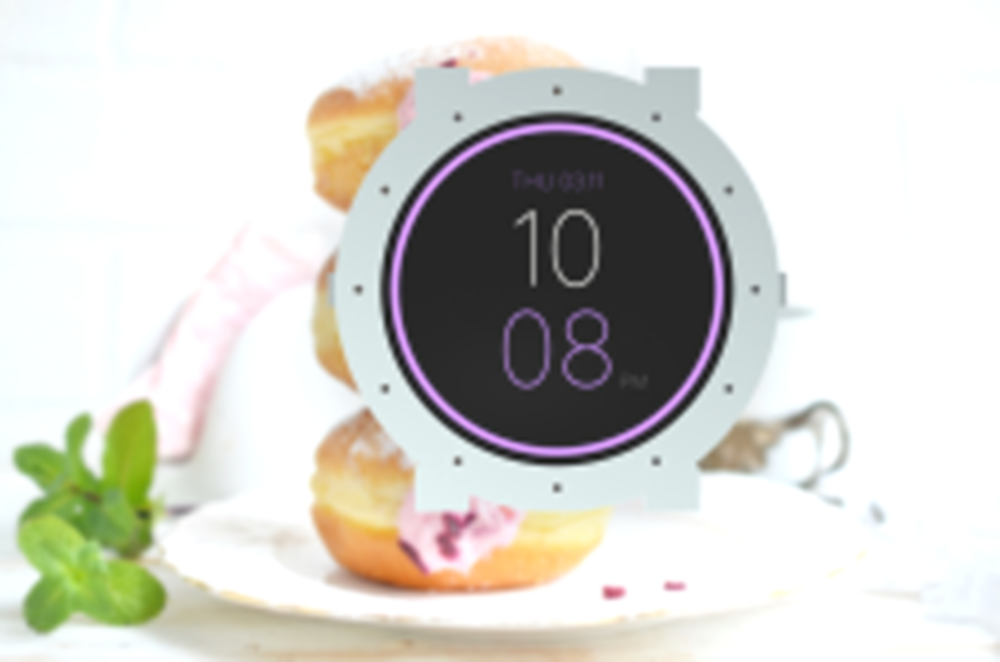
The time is **10:08**
